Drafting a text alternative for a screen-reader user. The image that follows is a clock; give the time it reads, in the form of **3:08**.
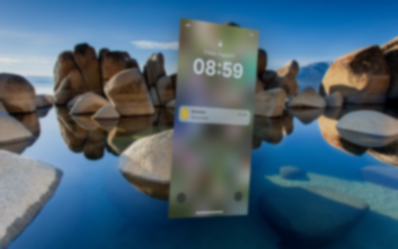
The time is **8:59**
